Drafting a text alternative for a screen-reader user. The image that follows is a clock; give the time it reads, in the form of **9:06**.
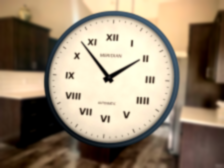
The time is **1:53**
